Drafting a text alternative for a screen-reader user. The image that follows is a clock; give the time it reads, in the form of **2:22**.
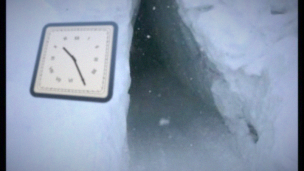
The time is **10:25**
